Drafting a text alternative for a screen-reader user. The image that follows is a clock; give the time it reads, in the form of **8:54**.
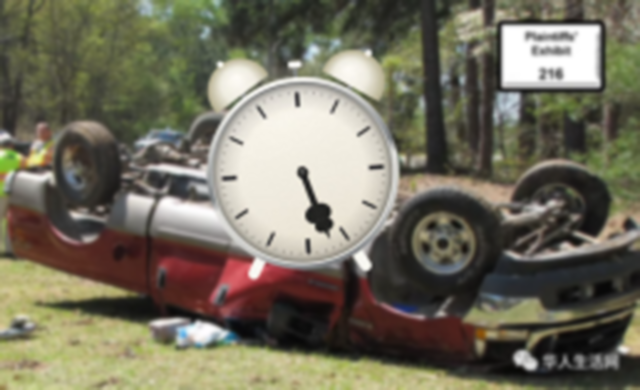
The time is **5:27**
